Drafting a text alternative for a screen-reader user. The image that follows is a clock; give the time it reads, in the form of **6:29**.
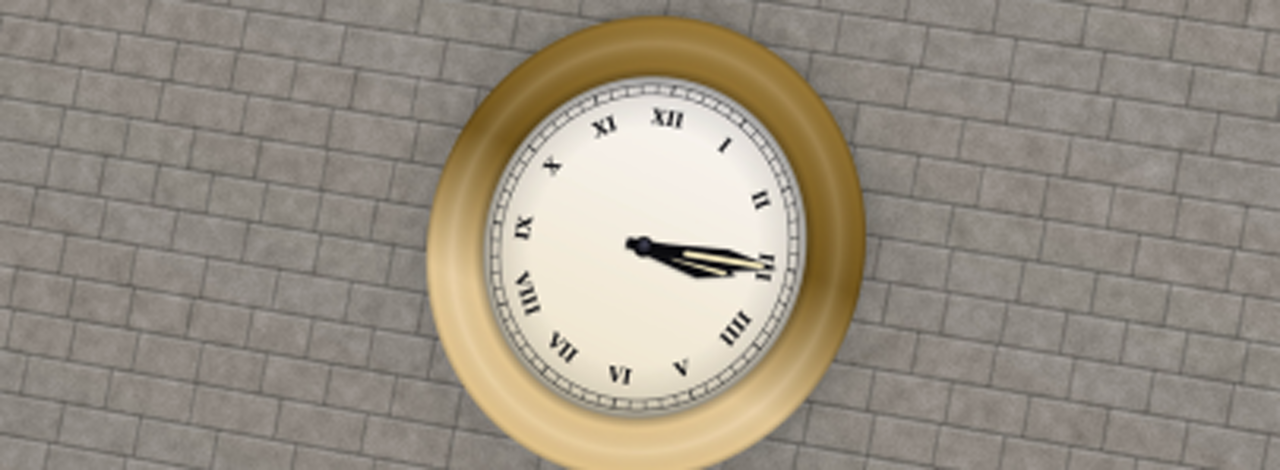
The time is **3:15**
